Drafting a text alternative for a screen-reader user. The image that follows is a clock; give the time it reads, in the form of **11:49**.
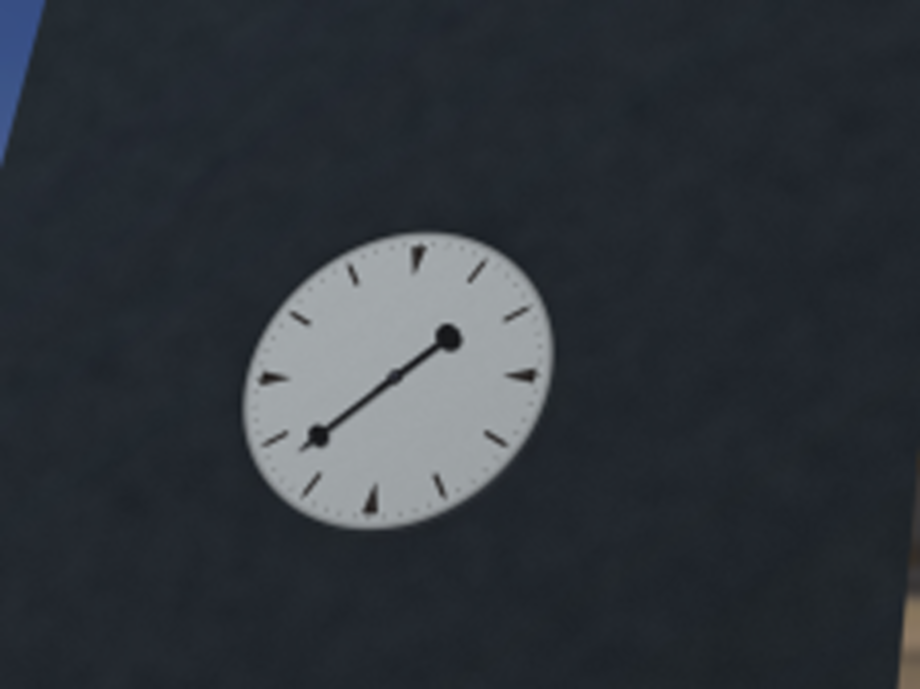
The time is **1:38**
